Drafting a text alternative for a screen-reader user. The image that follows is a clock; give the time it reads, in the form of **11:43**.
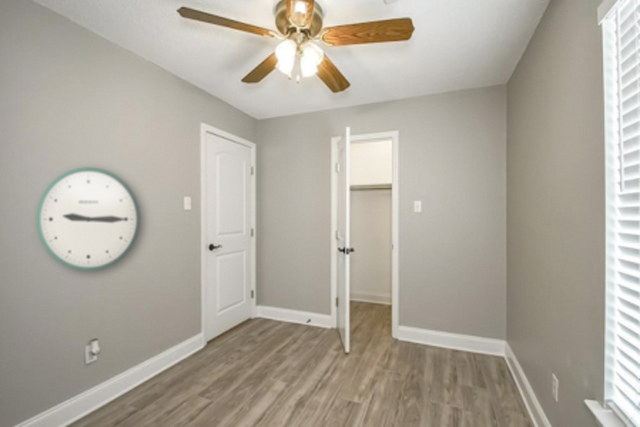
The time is **9:15**
